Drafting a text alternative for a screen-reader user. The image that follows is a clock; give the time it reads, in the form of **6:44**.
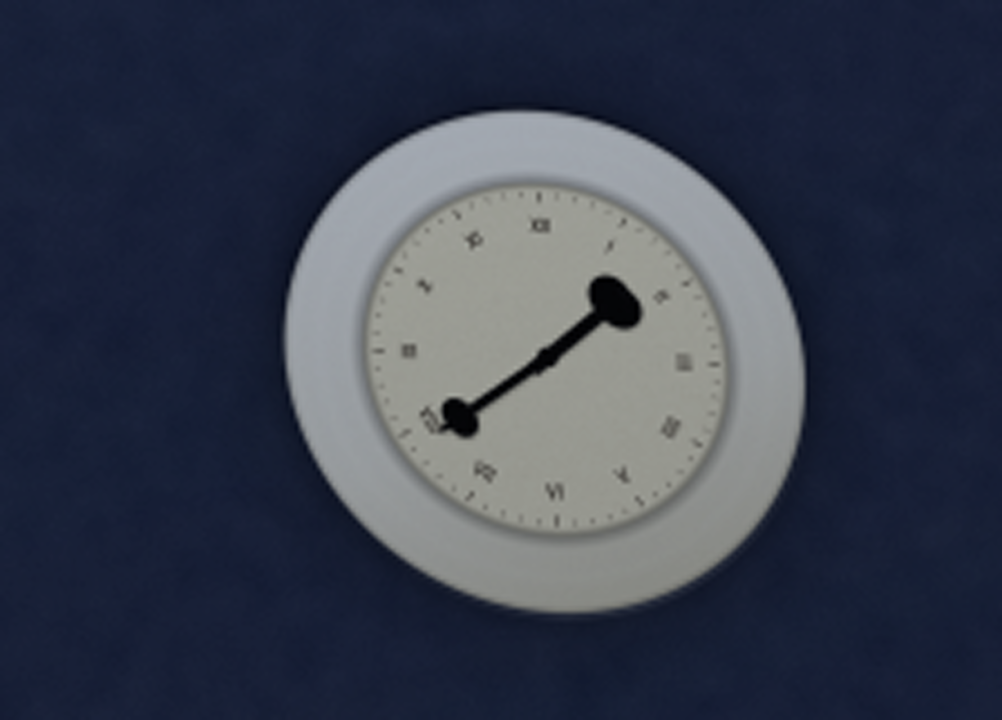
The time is **1:39**
